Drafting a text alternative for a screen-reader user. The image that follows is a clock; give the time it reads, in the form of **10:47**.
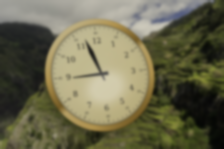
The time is **8:57**
